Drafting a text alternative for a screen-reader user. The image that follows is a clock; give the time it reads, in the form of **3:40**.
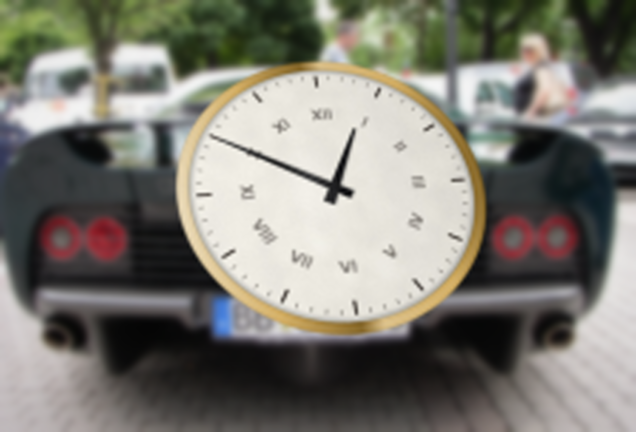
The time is **12:50**
